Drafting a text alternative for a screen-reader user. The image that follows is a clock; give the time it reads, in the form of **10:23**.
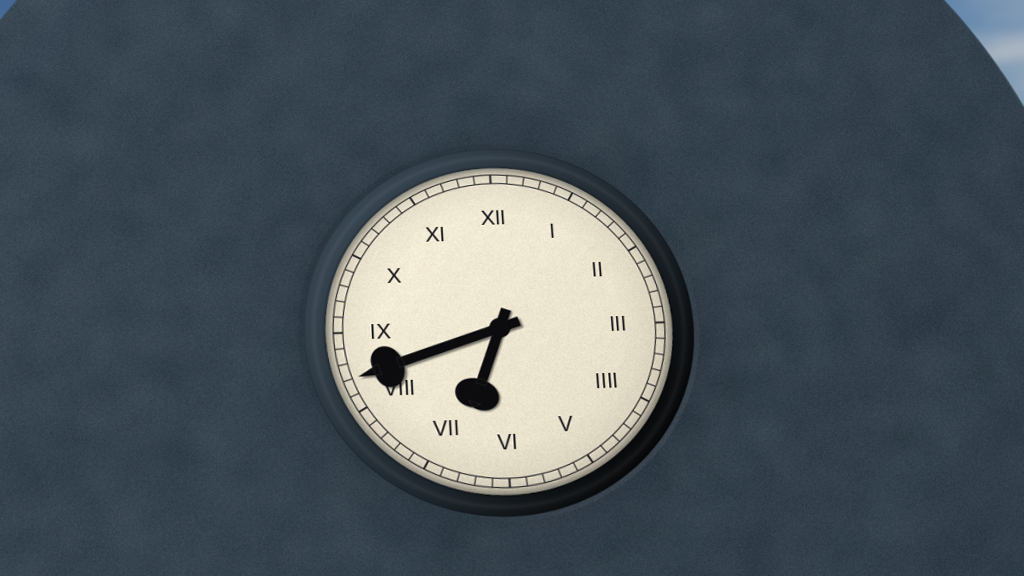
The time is **6:42**
